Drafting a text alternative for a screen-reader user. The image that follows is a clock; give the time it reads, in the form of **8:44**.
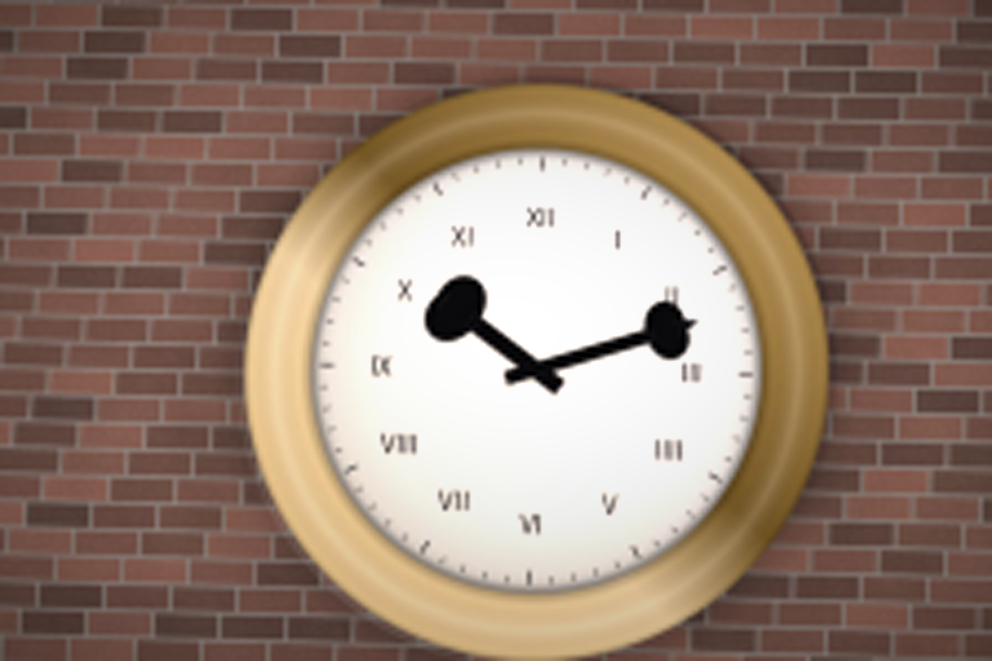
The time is **10:12**
